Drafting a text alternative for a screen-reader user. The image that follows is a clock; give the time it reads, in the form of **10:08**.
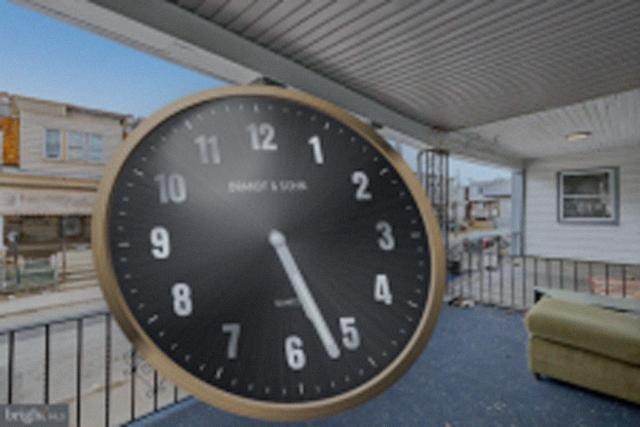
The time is **5:27**
